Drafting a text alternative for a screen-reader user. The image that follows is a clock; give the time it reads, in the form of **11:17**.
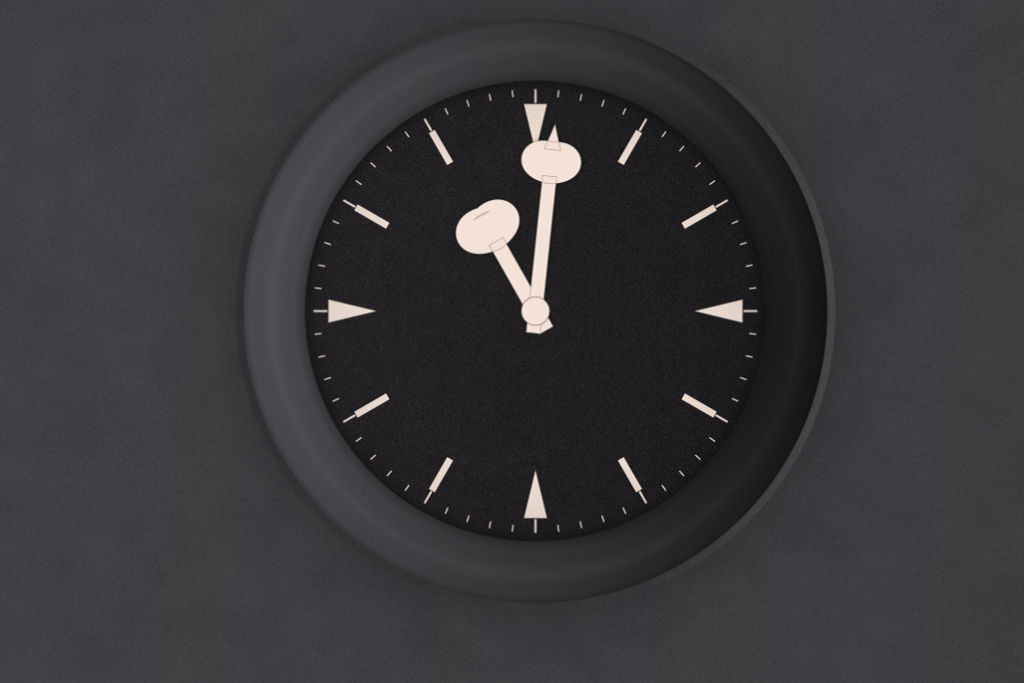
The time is **11:01**
